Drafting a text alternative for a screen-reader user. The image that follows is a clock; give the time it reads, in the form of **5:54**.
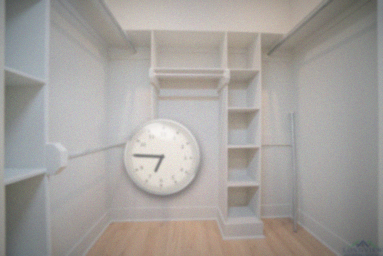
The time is **6:45**
